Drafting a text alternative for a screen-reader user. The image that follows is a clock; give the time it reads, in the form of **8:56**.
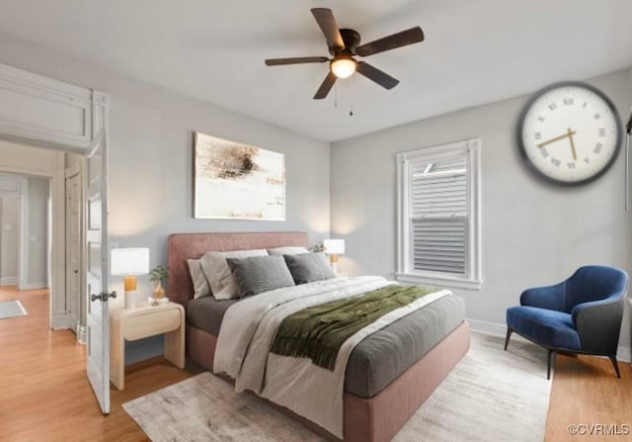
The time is **5:42**
